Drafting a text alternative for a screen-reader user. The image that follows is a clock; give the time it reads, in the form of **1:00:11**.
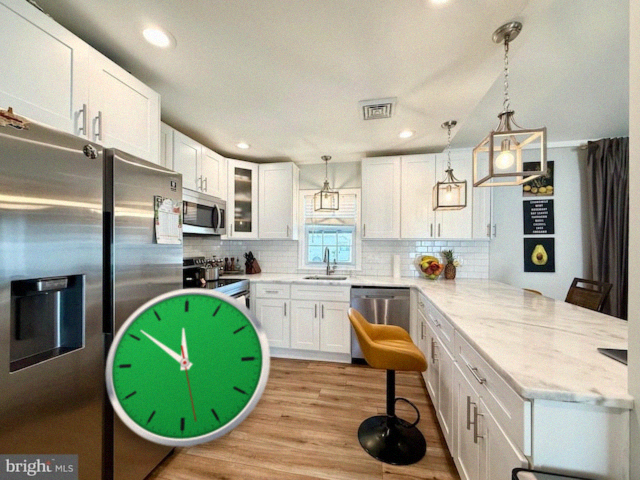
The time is **11:51:28**
